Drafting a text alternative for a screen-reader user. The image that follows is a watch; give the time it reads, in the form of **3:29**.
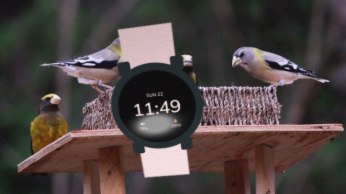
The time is **11:49**
